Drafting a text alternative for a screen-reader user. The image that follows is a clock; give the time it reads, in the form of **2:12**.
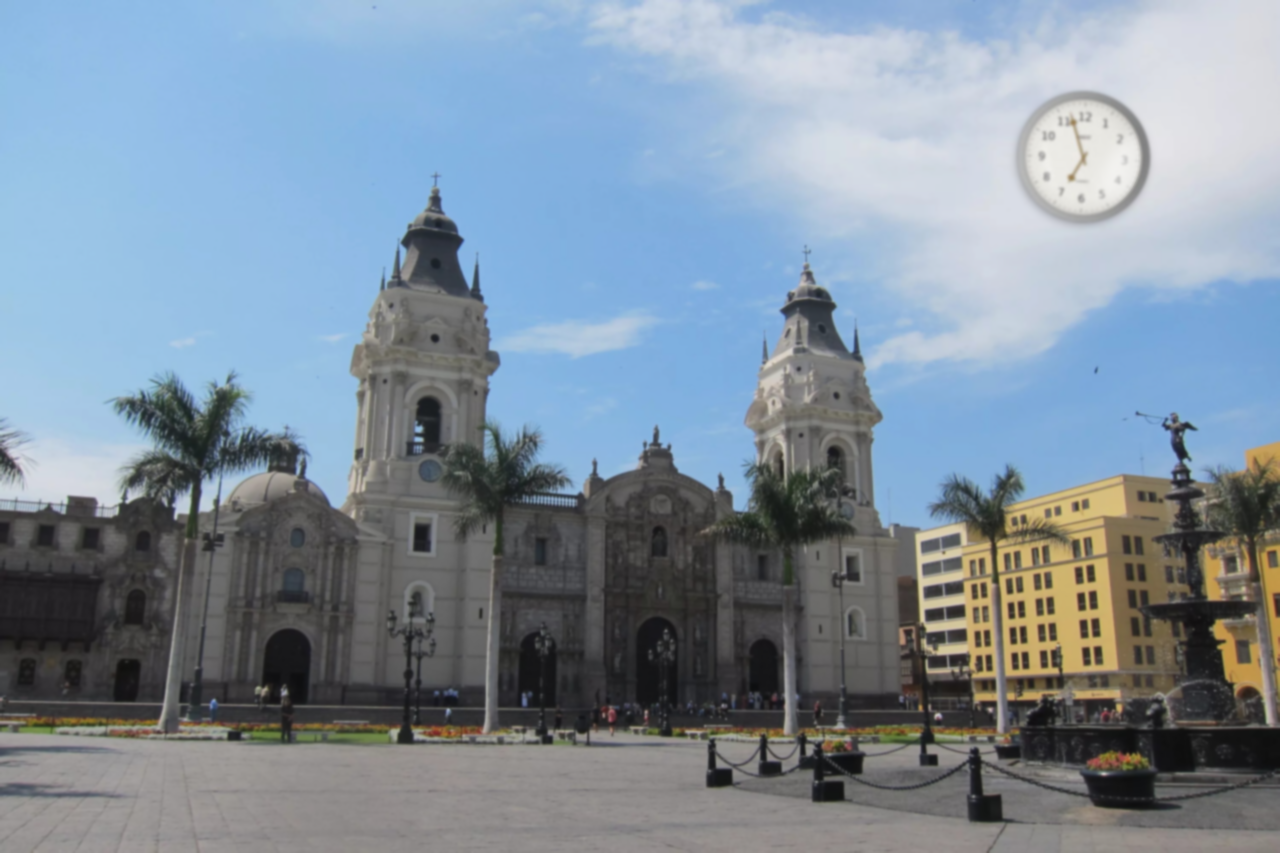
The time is **6:57**
